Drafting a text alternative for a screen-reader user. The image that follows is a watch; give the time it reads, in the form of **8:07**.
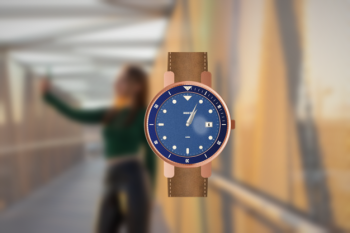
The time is **1:04**
